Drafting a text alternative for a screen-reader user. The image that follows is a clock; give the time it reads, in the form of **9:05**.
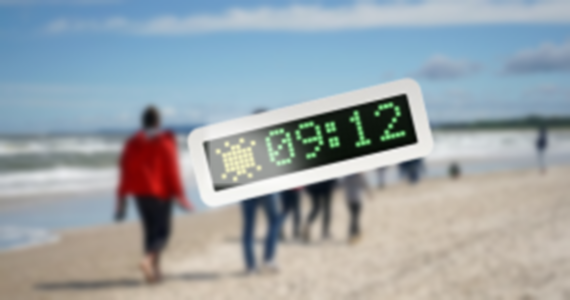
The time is **9:12**
